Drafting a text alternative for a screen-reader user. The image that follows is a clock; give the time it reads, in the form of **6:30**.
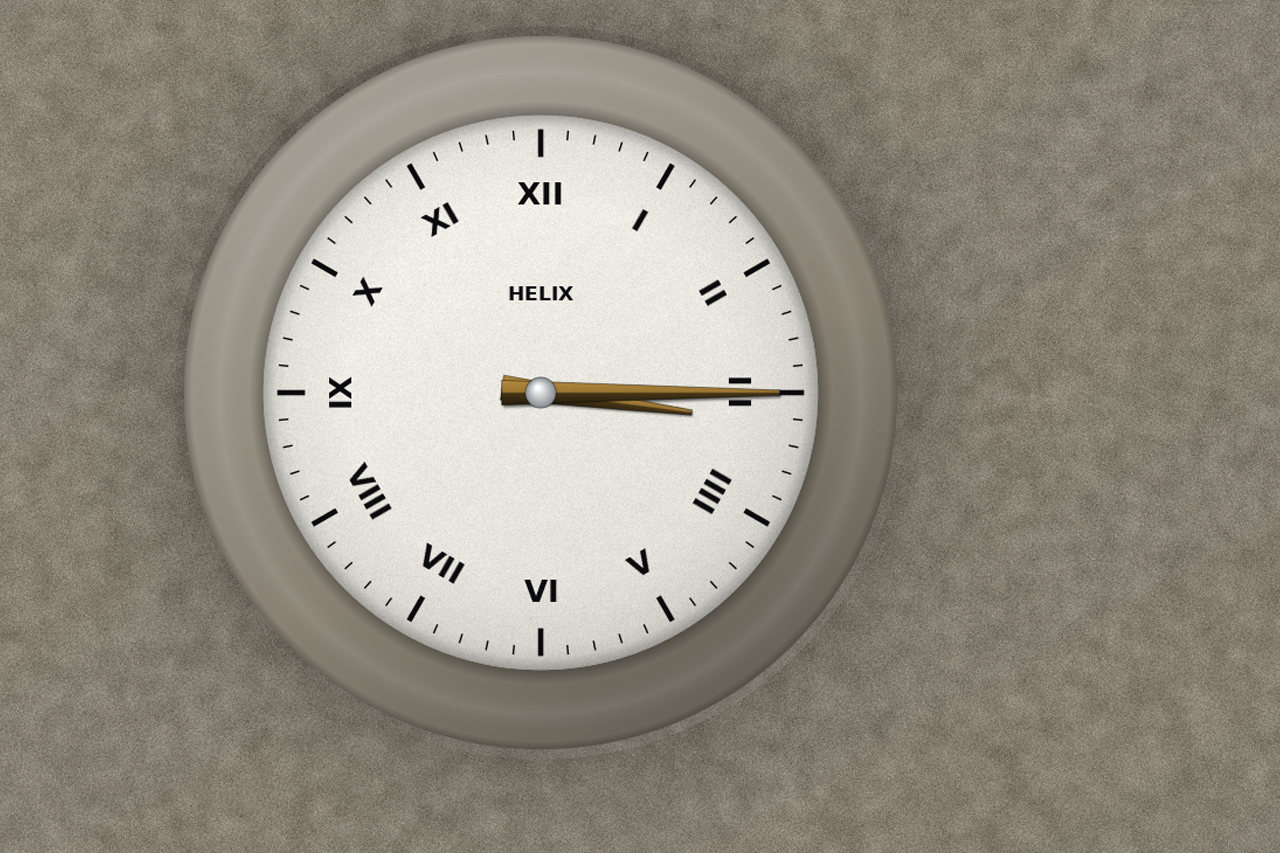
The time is **3:15**
